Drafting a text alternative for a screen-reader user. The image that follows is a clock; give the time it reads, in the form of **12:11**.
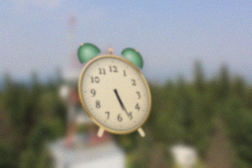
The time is **5:26**
